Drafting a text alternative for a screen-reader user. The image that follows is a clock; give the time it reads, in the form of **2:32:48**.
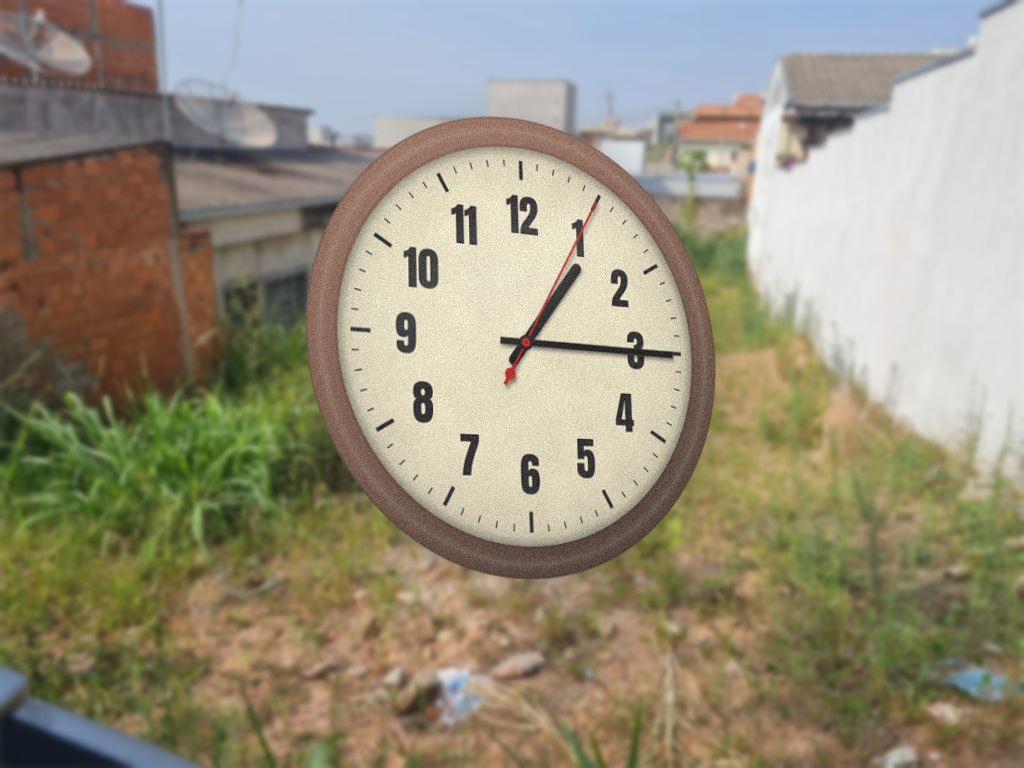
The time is **1:15:05**
